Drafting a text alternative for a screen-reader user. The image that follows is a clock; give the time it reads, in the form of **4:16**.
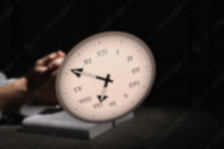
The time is **6:51**
